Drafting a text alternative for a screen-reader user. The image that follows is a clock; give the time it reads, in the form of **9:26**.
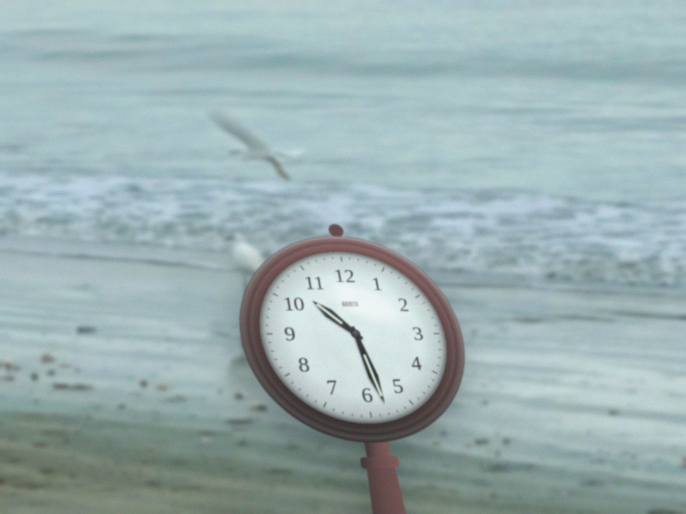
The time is **10:28**
